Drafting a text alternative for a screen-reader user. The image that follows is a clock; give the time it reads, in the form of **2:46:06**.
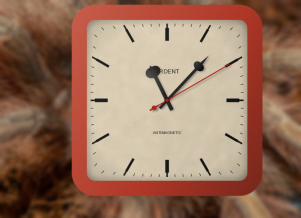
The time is **11:07:10**
